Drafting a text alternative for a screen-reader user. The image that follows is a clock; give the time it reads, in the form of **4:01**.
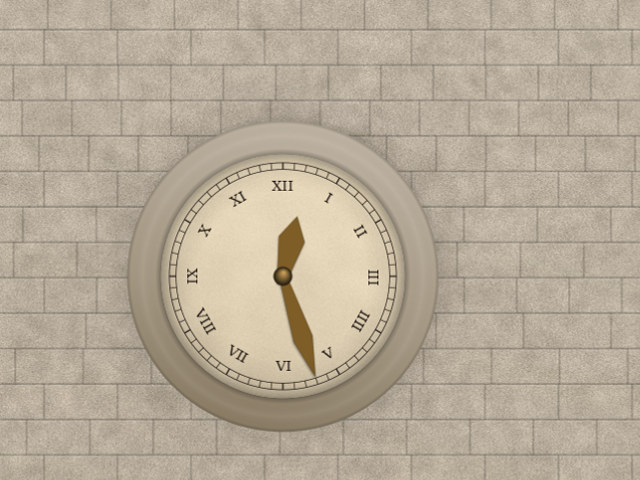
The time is **12:27**
